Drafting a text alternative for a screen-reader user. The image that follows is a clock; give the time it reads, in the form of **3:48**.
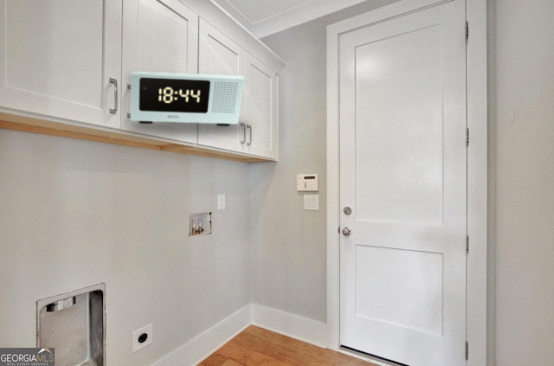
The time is **18:44**
